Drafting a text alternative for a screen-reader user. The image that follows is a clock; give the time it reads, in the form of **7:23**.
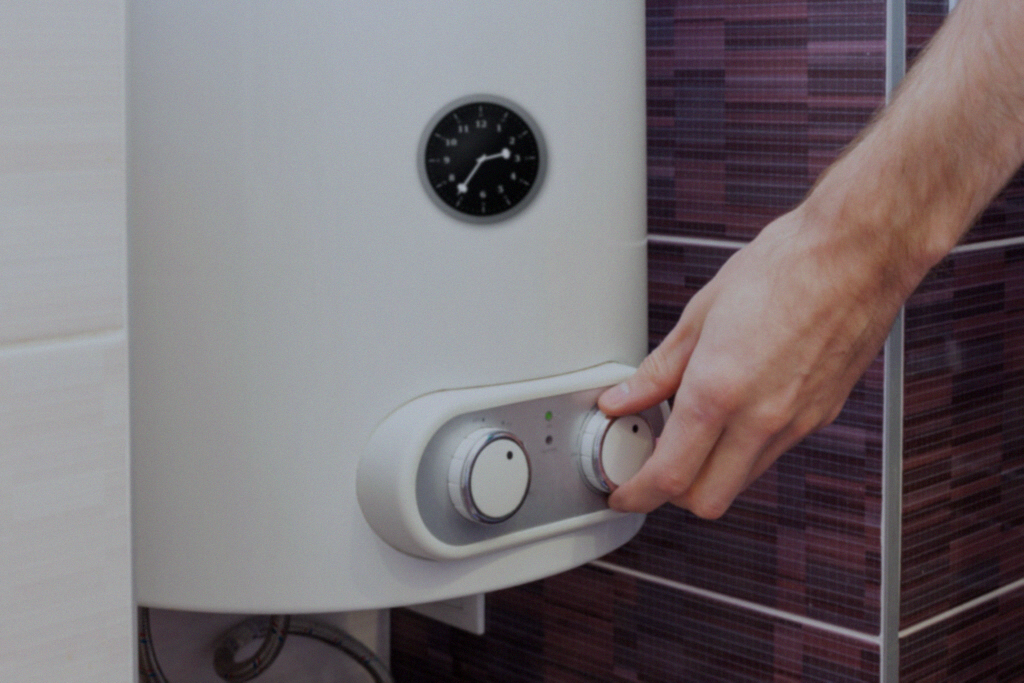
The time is **2:36**
